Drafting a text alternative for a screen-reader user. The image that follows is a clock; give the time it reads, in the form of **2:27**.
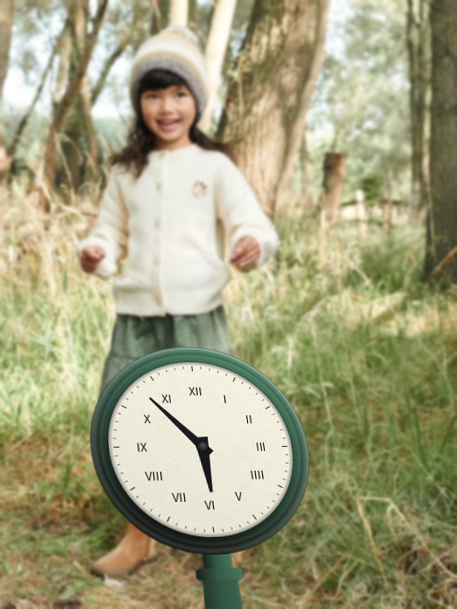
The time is **5:53**
